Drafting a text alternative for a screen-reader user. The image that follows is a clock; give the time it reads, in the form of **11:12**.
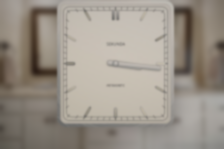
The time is **3:16**
